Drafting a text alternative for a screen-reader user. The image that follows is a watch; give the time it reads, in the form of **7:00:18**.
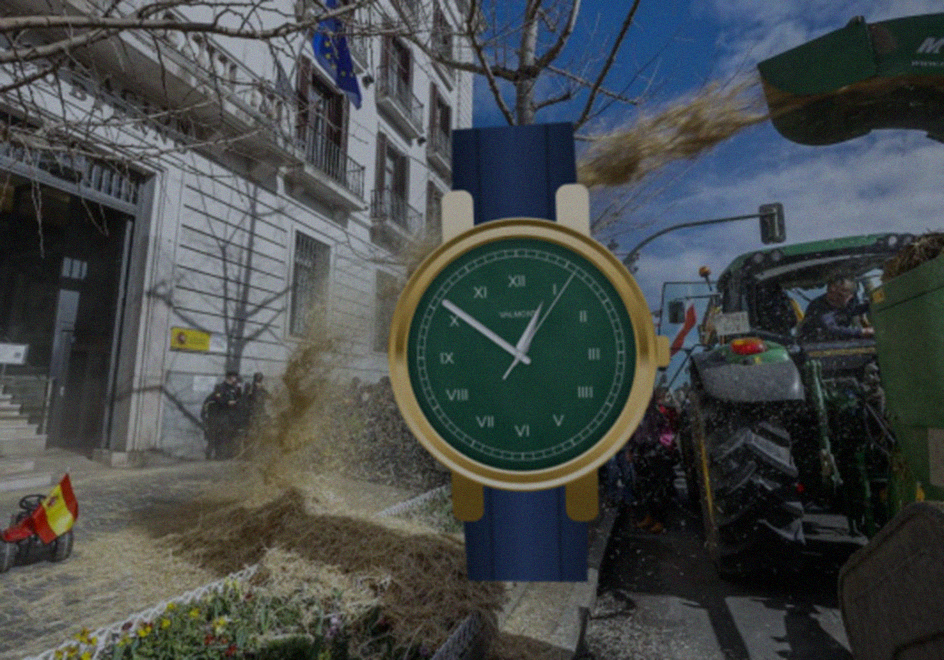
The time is **12:51:06**
